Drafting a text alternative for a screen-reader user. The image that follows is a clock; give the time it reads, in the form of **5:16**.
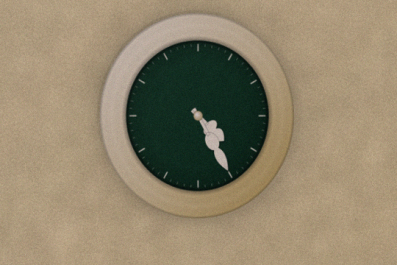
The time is **4:25**
